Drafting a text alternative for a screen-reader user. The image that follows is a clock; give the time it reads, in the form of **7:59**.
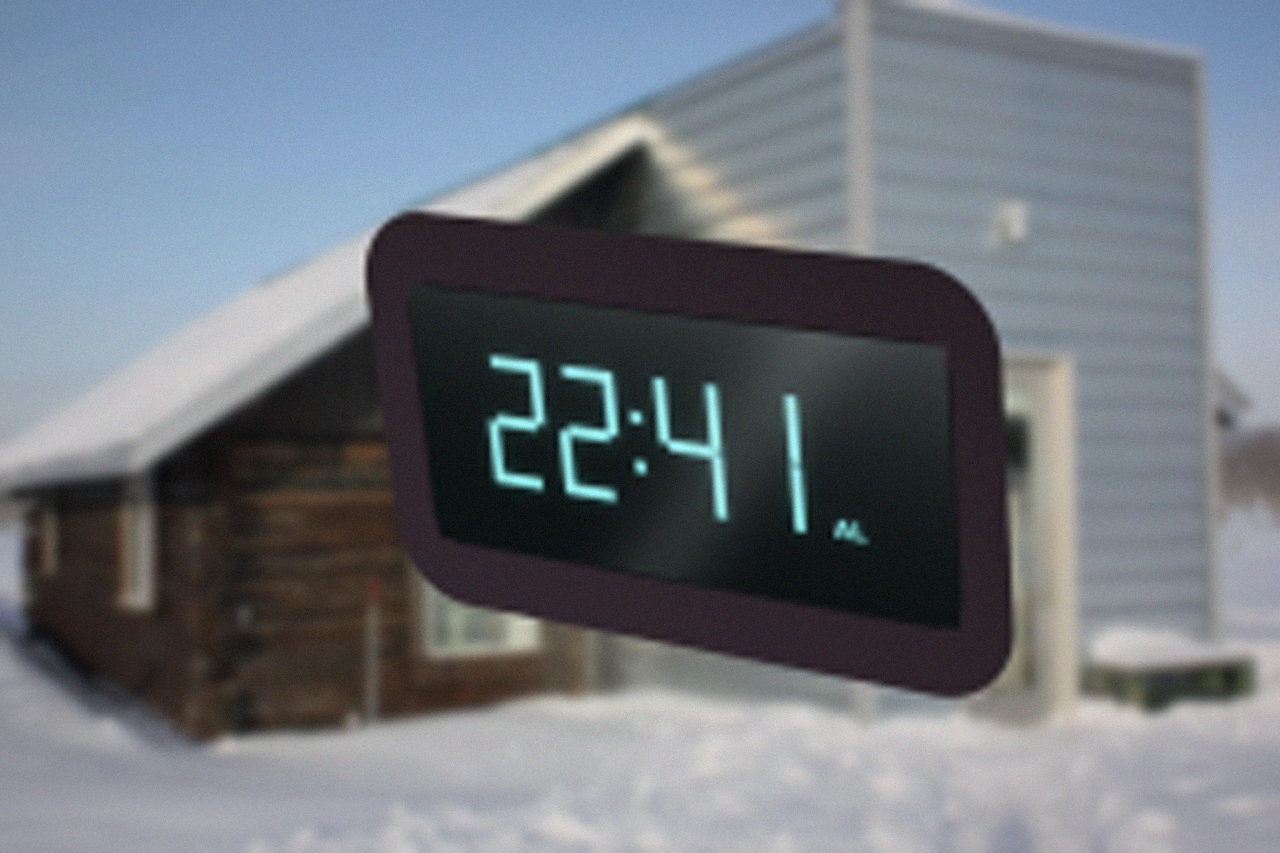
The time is **22:41**
